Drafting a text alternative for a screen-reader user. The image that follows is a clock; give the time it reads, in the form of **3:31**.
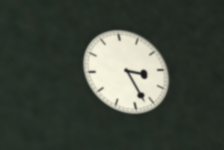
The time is **3:27**
